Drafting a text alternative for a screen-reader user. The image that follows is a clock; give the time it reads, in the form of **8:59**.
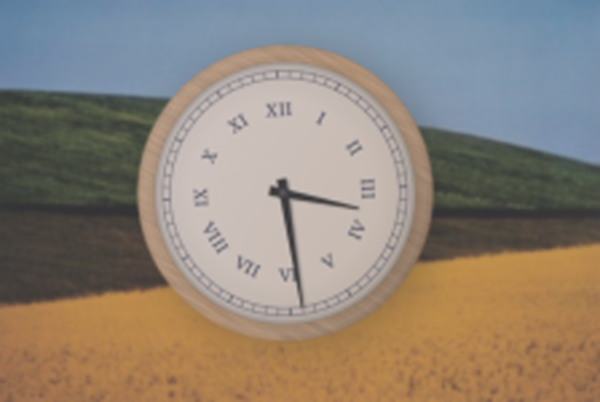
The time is **3:29**
